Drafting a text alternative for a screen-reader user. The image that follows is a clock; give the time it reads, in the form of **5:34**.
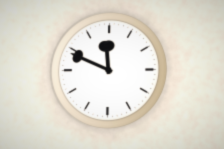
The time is **11:49**
